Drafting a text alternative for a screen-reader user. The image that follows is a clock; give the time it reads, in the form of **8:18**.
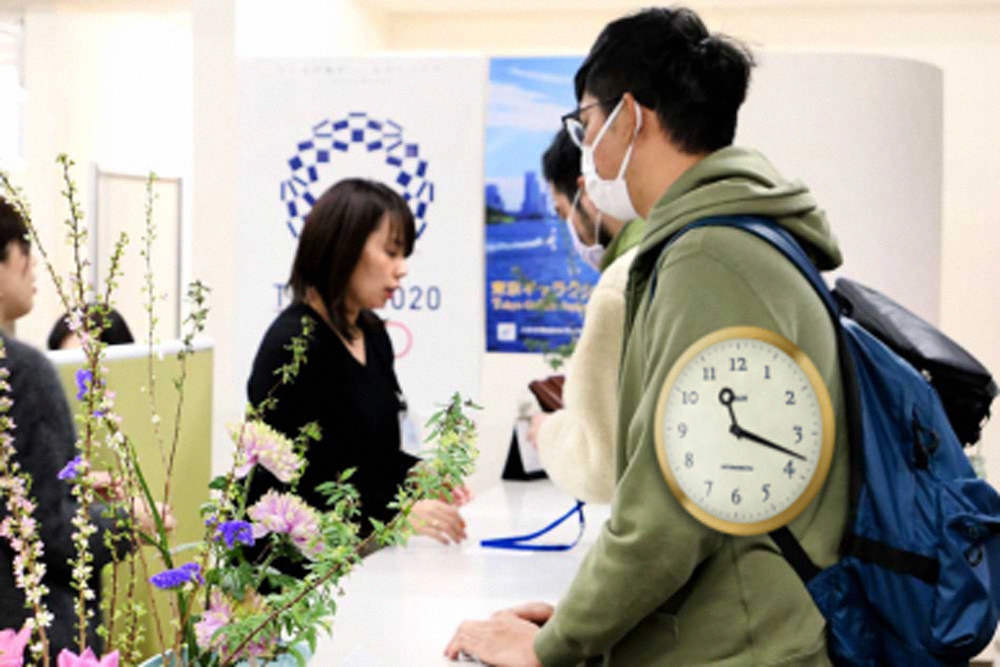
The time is **11:18**
